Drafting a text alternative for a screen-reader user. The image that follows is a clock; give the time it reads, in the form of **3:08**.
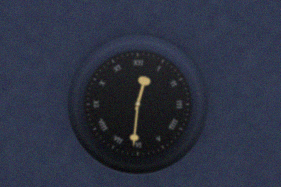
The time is **12:31**
